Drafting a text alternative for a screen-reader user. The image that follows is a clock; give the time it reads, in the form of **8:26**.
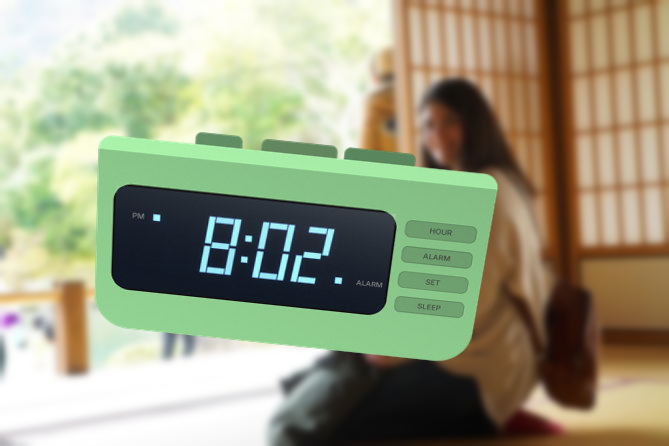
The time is **8:02**
